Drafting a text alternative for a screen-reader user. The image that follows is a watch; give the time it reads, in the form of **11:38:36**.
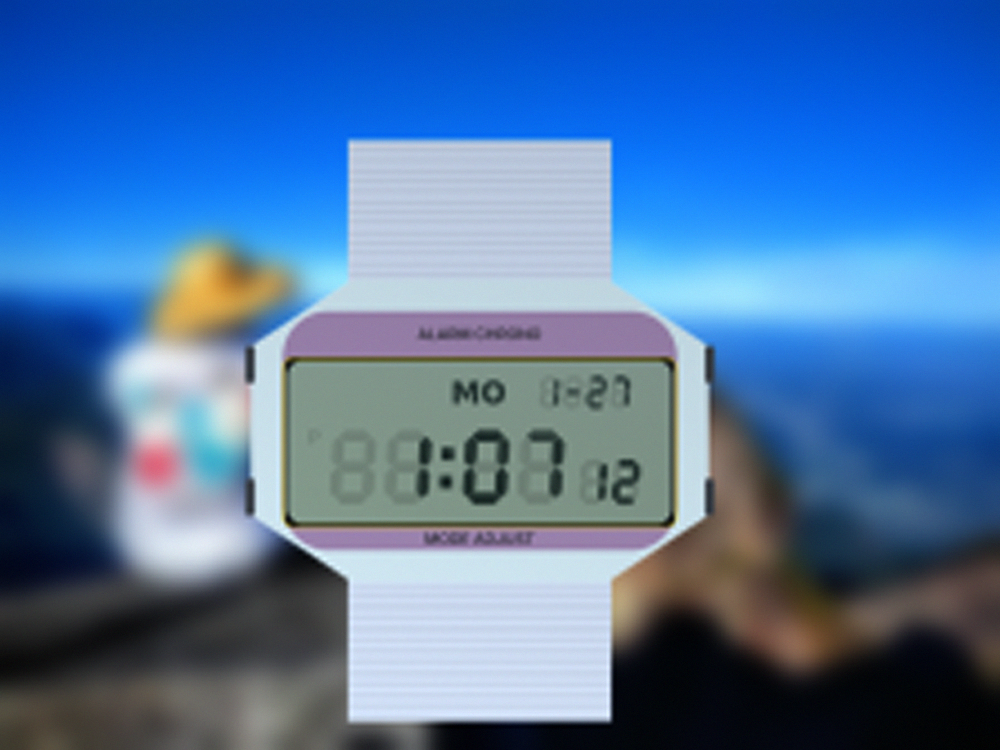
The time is **1:07:12**
